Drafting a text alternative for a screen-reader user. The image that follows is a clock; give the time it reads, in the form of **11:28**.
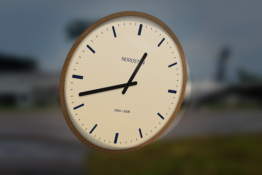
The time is **12:42**
